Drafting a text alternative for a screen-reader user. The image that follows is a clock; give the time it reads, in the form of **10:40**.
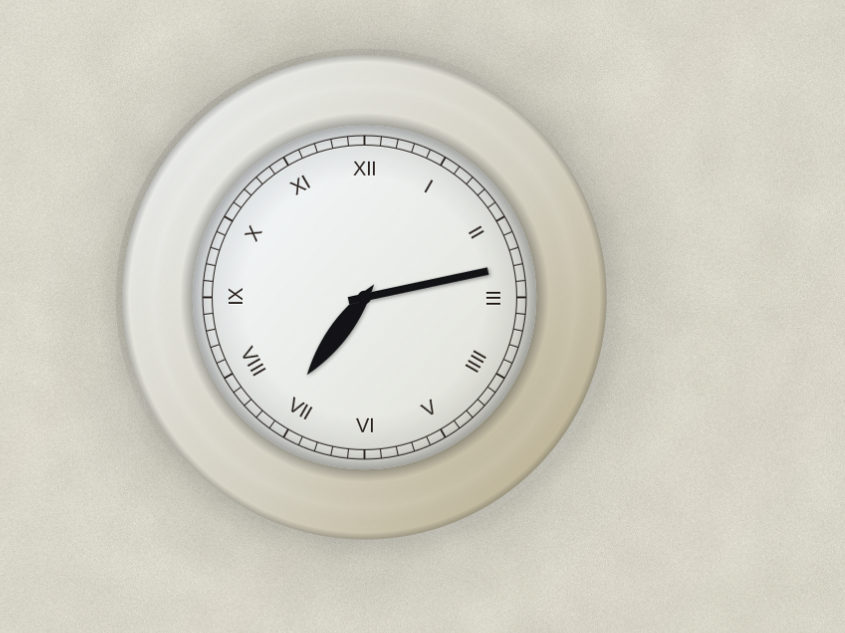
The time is **7:13**
